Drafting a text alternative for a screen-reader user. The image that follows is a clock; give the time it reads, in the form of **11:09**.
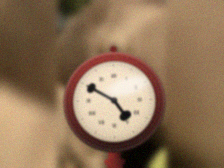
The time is **4:50**
